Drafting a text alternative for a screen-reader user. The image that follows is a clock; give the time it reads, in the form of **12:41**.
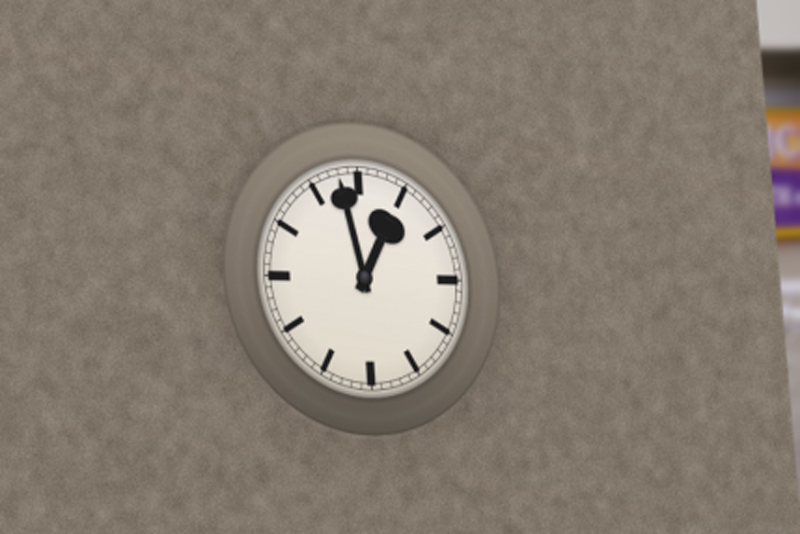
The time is **12:58**
